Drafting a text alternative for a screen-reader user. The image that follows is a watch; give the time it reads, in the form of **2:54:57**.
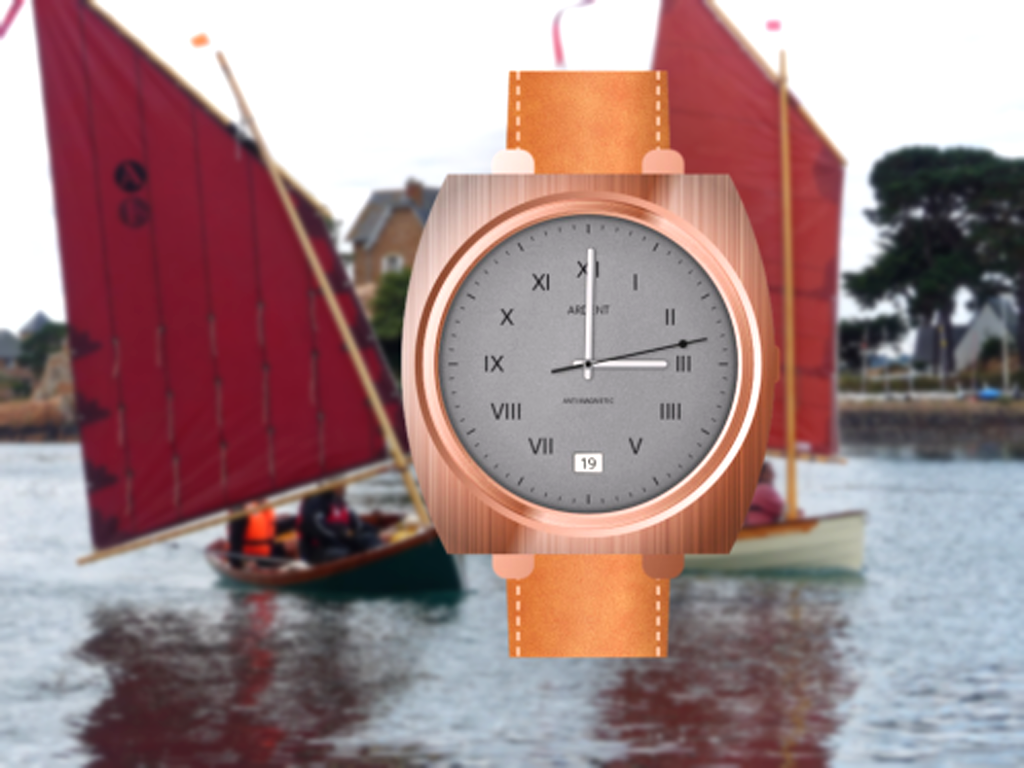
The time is **3:00:13**
